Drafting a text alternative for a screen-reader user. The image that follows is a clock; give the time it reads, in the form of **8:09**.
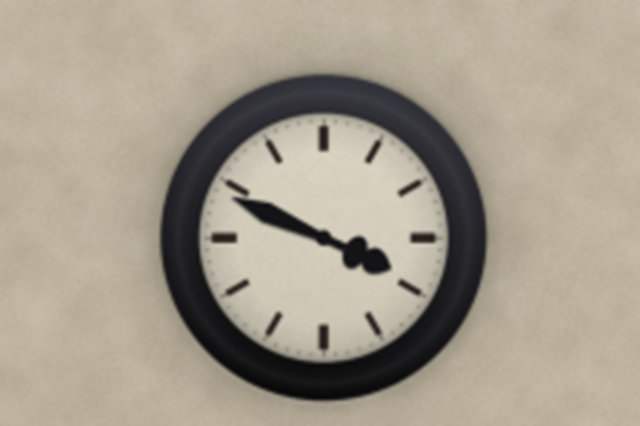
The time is **3:49**
